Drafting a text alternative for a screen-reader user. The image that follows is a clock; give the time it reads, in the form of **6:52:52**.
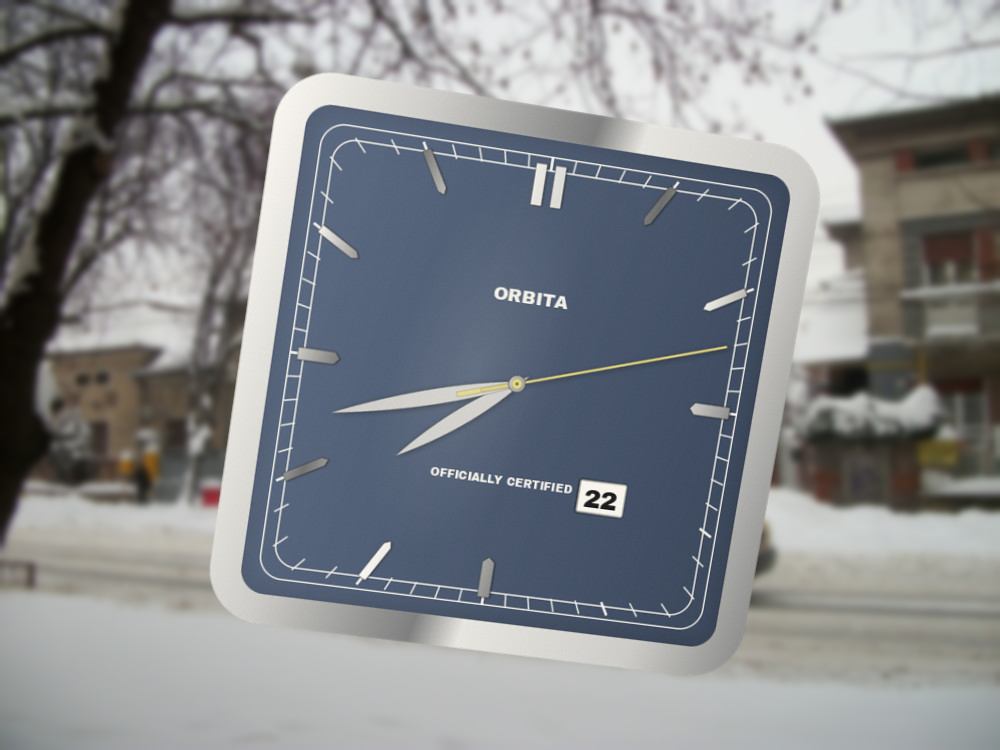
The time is **7:42:12**
